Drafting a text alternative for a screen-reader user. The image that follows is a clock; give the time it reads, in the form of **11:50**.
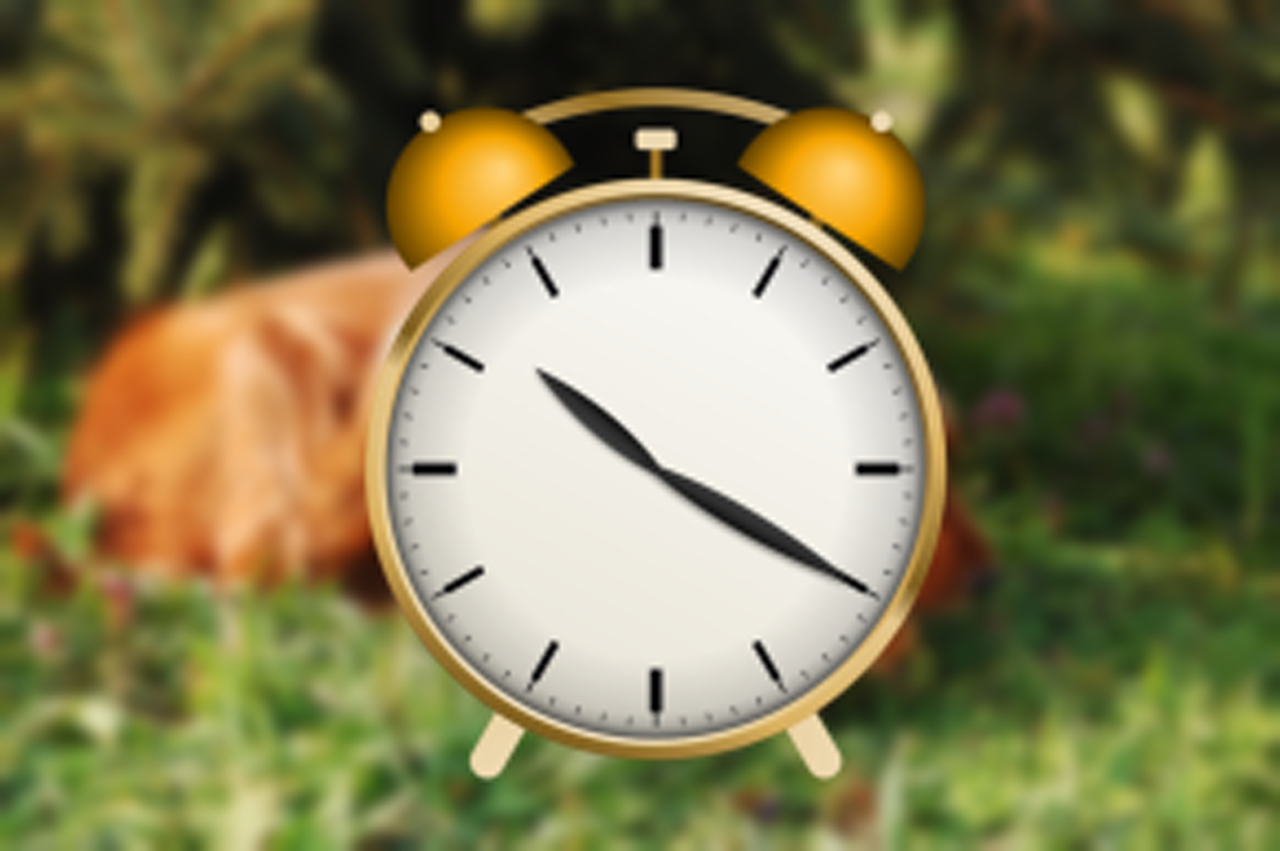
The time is **10:20**
